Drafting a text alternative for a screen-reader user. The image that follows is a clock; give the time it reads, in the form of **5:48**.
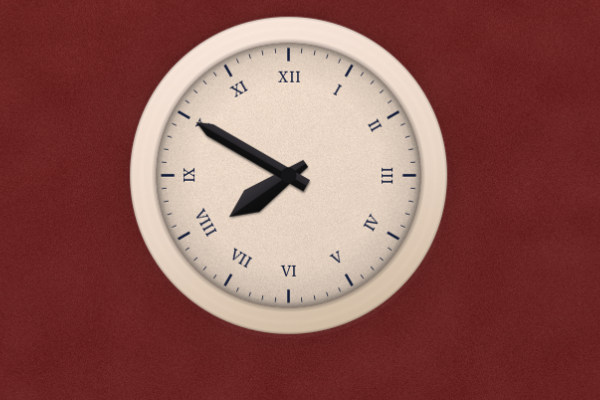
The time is **7:50**
